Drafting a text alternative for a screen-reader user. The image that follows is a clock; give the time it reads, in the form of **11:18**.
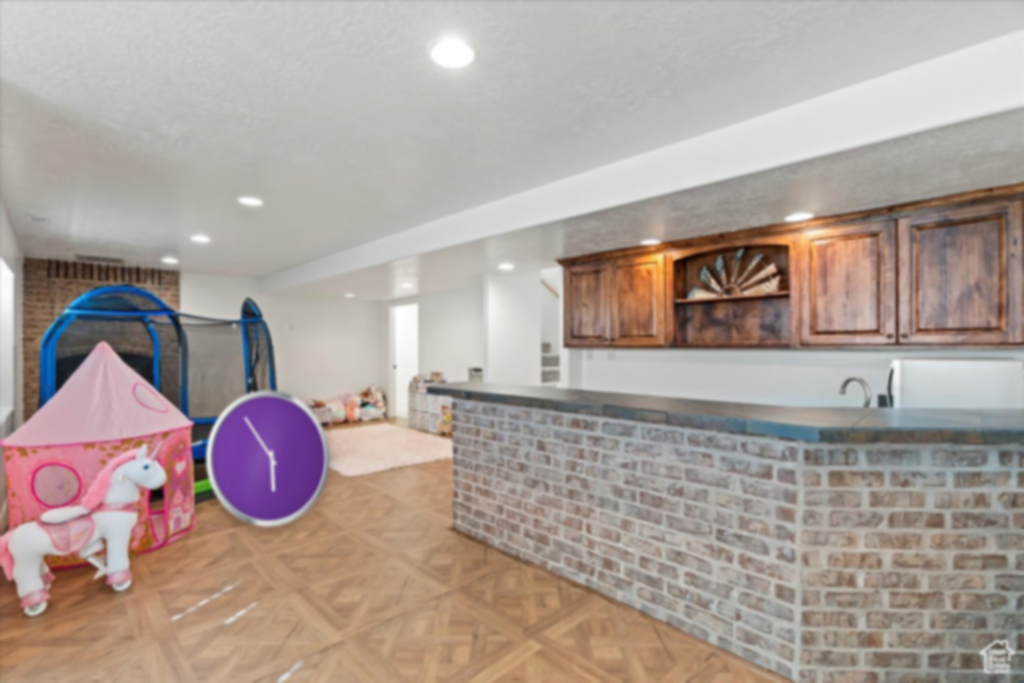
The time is **5:54**
